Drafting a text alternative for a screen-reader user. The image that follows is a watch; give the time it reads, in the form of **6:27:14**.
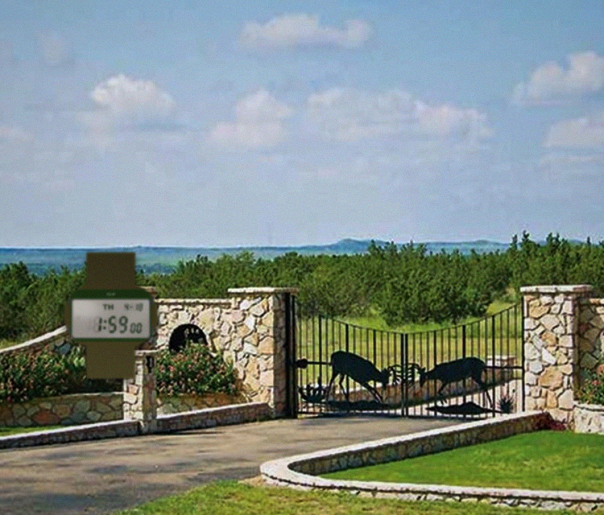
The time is **1:59:00**
